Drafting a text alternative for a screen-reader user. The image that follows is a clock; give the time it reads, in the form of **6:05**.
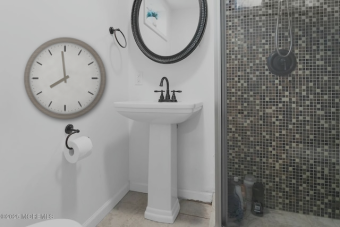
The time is **7:59**
